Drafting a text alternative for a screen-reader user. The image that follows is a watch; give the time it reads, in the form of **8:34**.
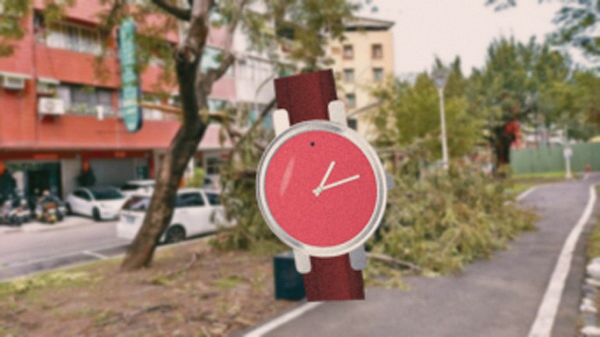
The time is **1:13**
